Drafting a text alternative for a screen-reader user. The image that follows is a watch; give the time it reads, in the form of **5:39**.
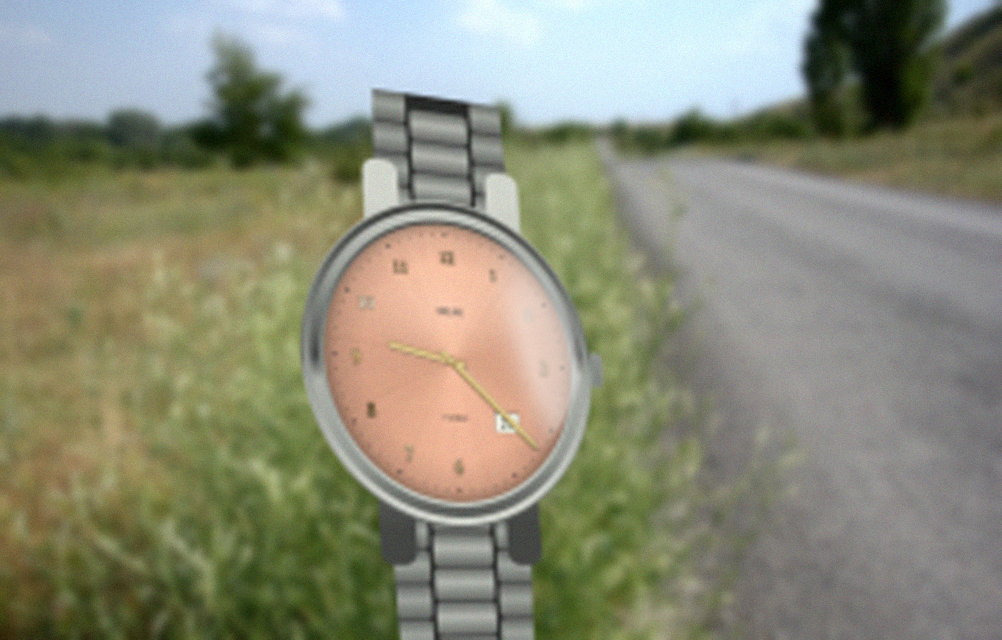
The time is **9:22**
